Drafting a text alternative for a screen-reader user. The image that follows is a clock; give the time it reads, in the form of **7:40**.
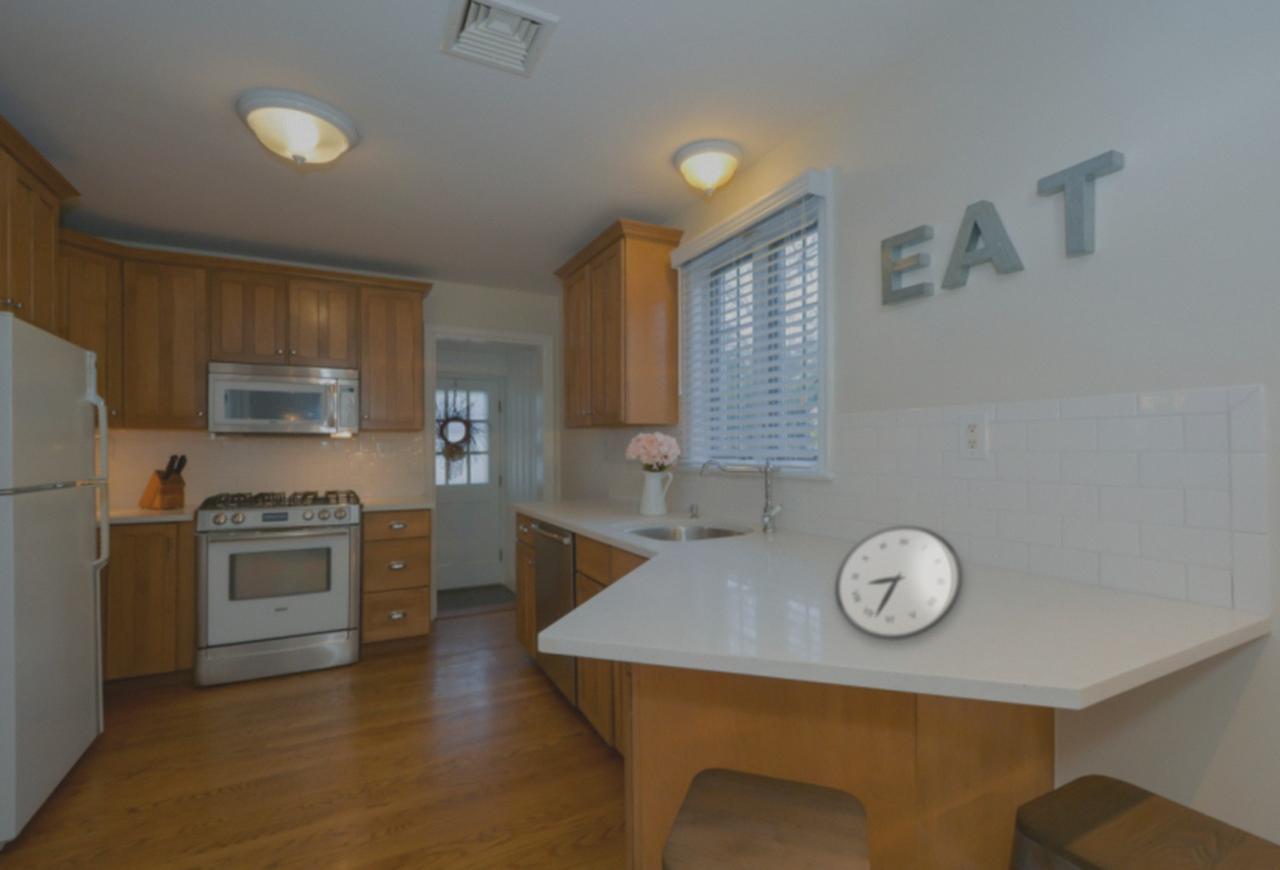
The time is **8:33**
